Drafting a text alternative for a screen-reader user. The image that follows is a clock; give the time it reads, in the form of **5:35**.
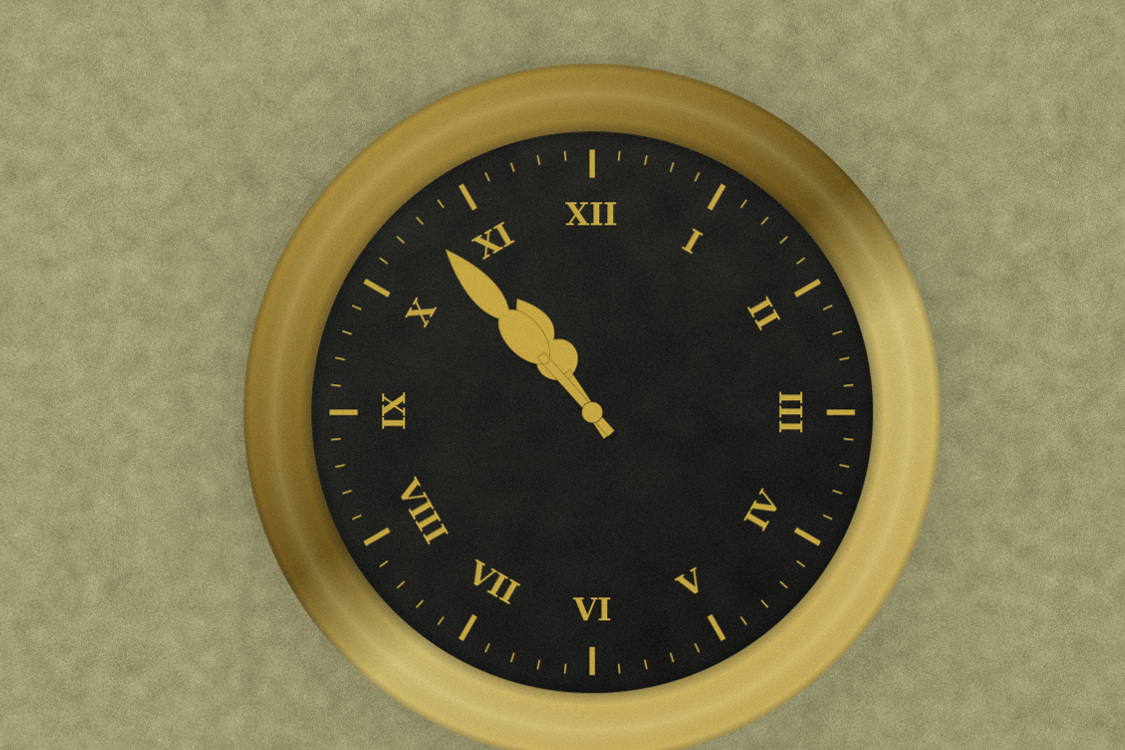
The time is **10:53**
